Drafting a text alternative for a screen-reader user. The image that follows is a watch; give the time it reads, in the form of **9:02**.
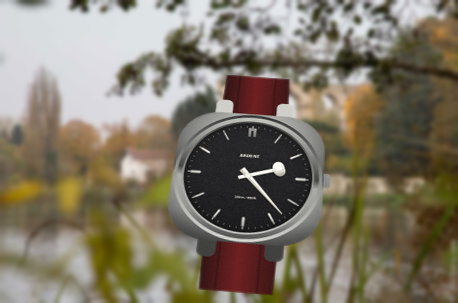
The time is **2:23**
